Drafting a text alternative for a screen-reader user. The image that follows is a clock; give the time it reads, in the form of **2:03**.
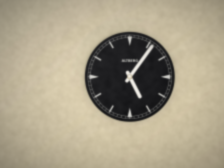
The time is **5:06**
